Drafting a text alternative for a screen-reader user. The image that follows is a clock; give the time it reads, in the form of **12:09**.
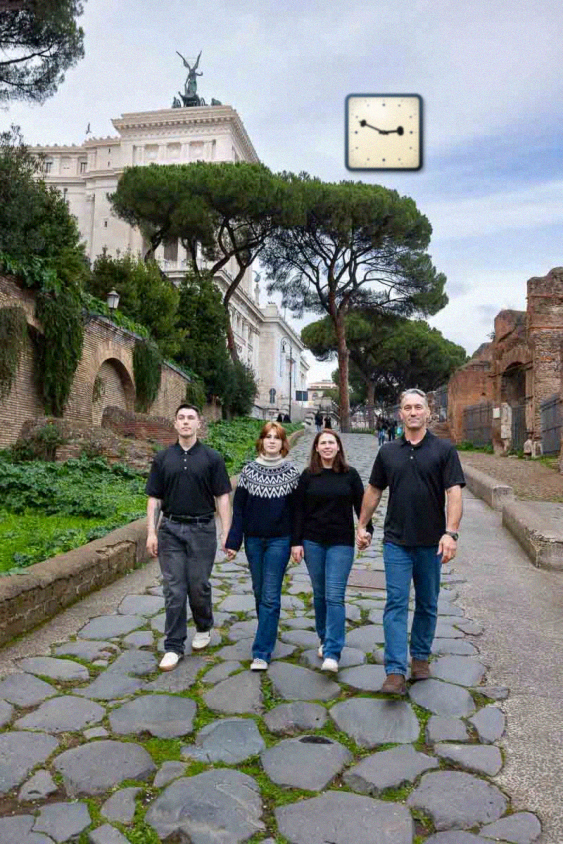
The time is **2:49**
